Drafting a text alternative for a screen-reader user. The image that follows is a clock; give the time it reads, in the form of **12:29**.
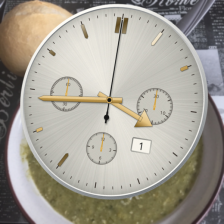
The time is **3:44**
